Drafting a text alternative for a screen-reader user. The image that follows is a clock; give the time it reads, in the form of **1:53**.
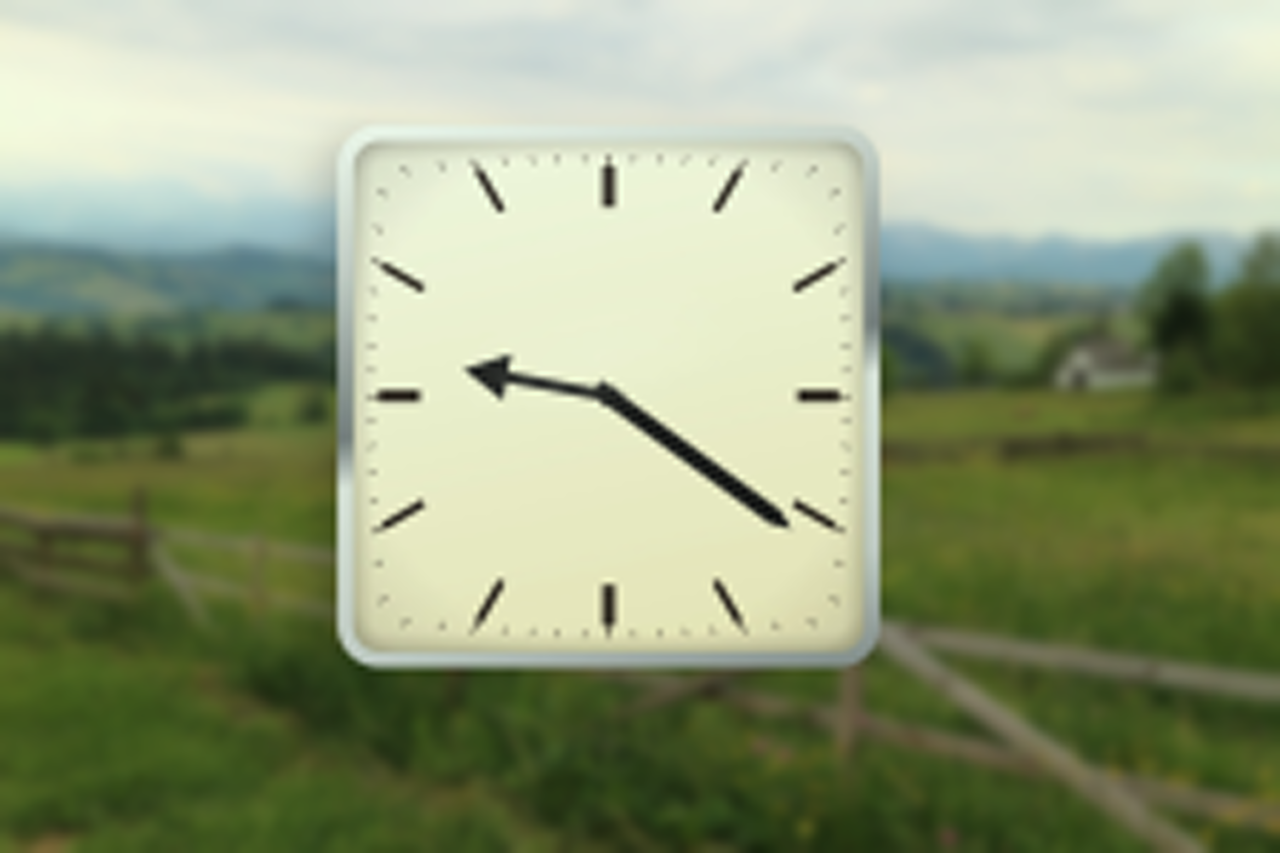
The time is **9:21**
